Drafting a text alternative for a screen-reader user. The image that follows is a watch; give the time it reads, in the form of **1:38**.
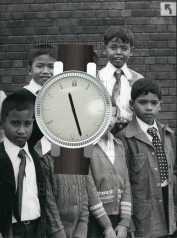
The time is **11:27**
